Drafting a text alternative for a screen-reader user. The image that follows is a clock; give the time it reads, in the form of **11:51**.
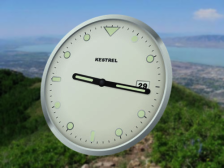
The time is **9:16**
